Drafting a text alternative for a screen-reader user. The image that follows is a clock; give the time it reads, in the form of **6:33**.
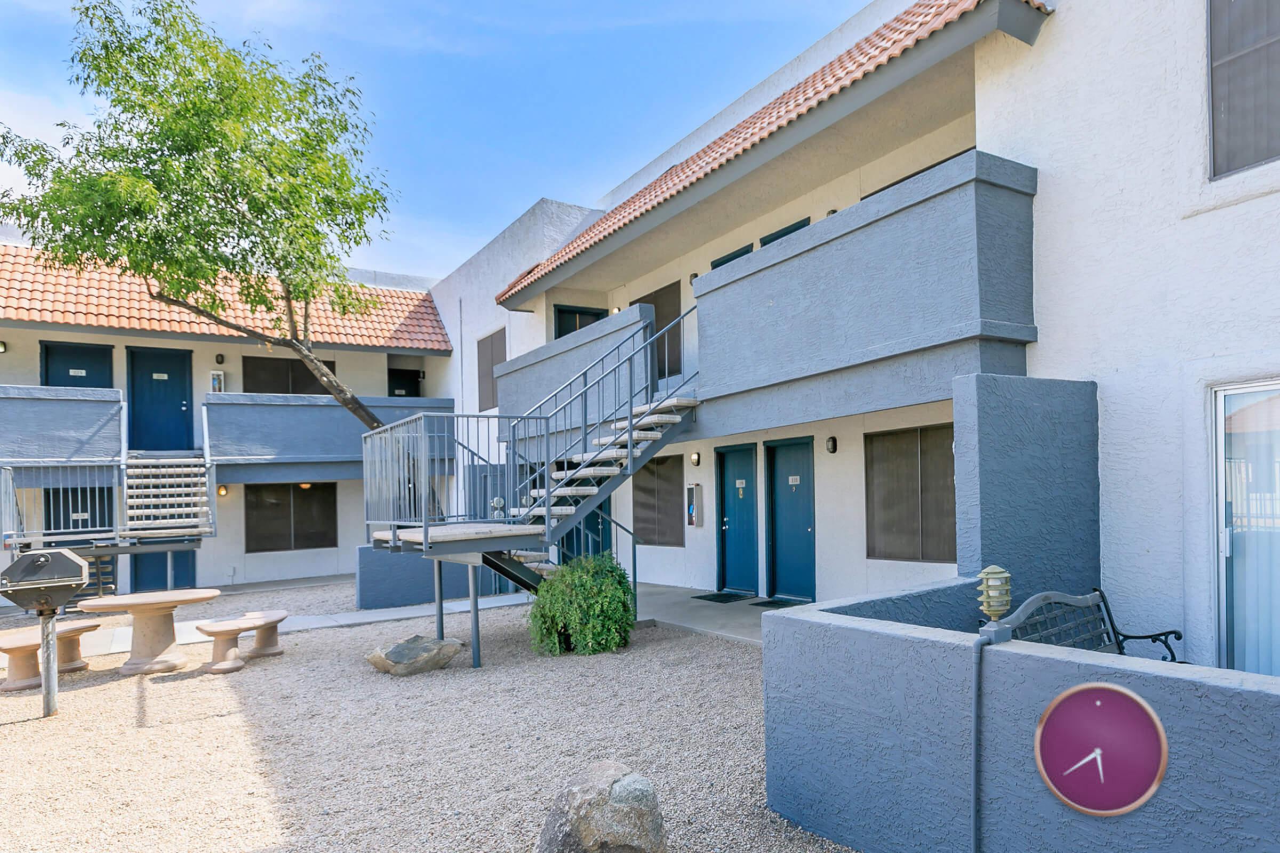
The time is **5:39**
